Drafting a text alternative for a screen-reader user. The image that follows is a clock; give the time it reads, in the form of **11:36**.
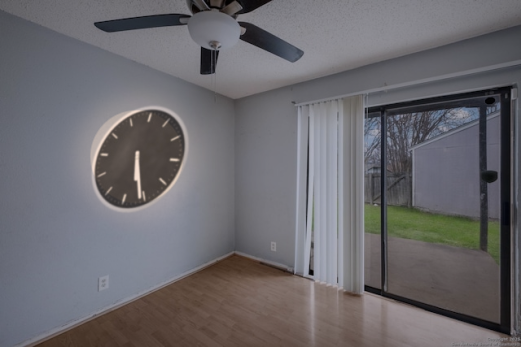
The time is **5:26**
